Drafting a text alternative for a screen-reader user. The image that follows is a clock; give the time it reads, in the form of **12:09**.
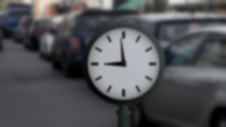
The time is **8:59**
